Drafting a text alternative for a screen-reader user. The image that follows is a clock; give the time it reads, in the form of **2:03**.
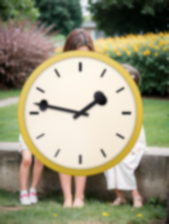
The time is **1:47**
